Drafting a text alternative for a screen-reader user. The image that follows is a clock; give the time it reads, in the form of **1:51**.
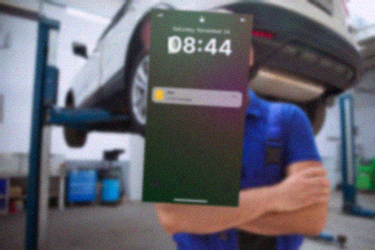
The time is **8:44**
